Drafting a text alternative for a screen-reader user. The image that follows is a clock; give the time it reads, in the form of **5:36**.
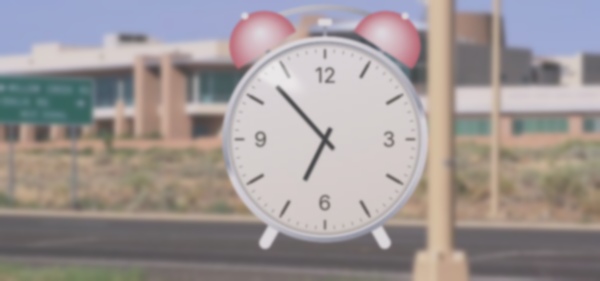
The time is **6:53**
